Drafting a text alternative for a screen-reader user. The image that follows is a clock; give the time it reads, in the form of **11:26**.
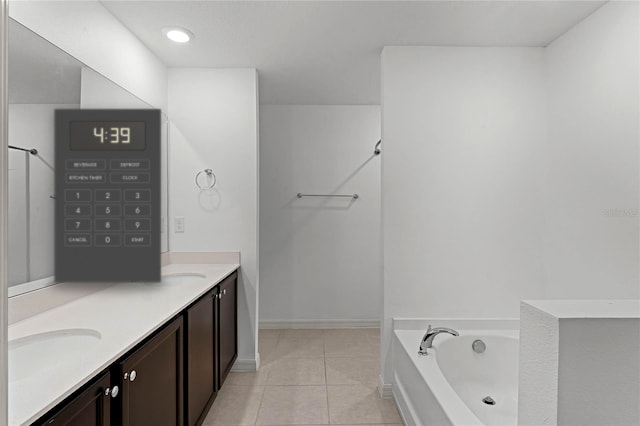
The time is **4:39**
